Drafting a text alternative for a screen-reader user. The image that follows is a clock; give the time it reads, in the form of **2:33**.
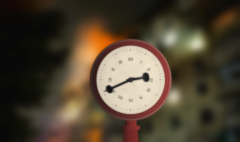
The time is **2:41**
